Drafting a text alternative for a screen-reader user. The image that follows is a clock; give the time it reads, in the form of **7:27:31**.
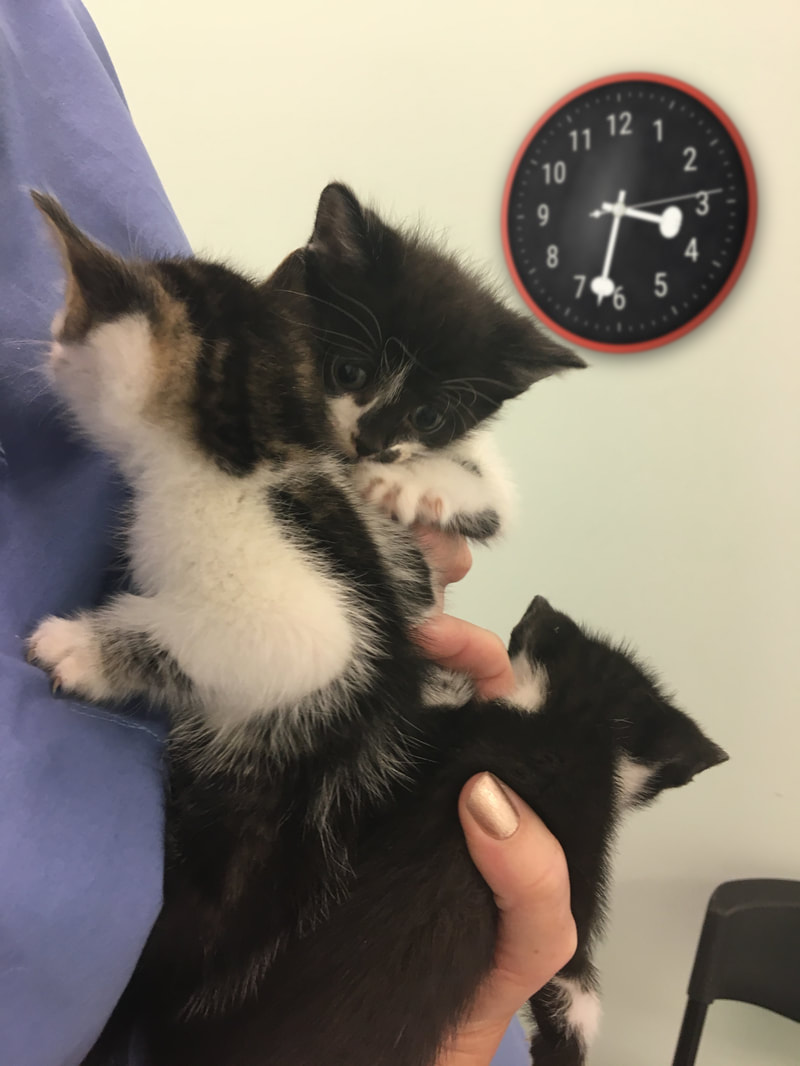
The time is **3:32:14**
